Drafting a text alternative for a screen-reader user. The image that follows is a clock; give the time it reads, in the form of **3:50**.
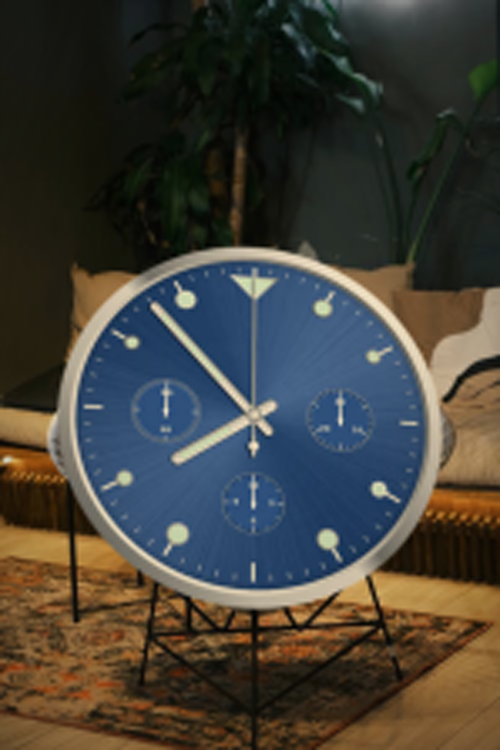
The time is **7:53**
